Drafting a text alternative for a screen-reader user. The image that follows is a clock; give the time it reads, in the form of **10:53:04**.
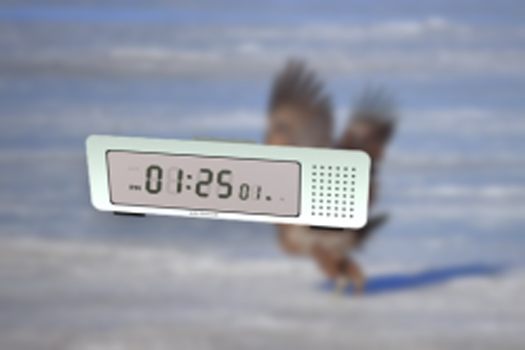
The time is **1:25:01**
